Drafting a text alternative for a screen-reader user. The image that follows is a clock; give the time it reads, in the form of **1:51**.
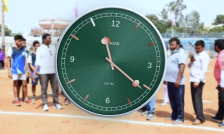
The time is **11:21**
